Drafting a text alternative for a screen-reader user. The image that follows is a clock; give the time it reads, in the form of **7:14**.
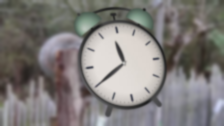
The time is **11:40**
